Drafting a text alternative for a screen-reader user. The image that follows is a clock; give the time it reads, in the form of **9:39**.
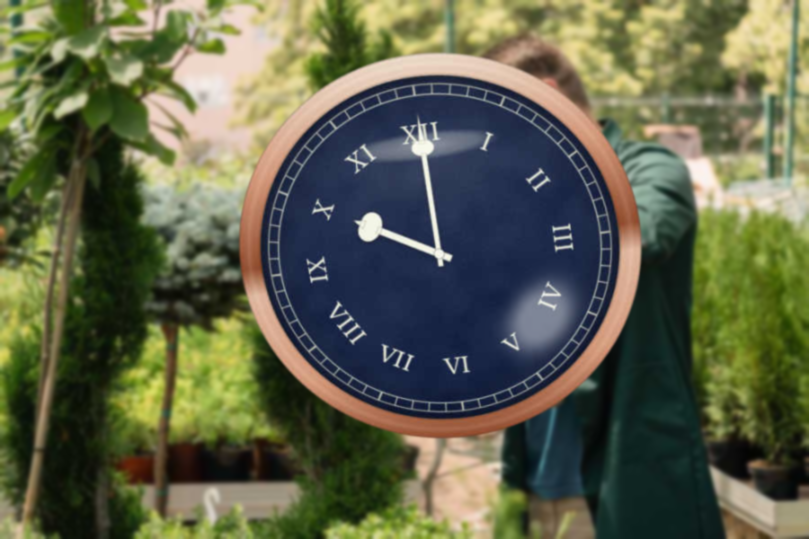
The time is **10:00**
